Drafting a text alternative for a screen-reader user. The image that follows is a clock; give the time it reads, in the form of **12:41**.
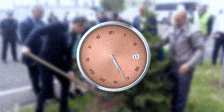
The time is **5:26**
